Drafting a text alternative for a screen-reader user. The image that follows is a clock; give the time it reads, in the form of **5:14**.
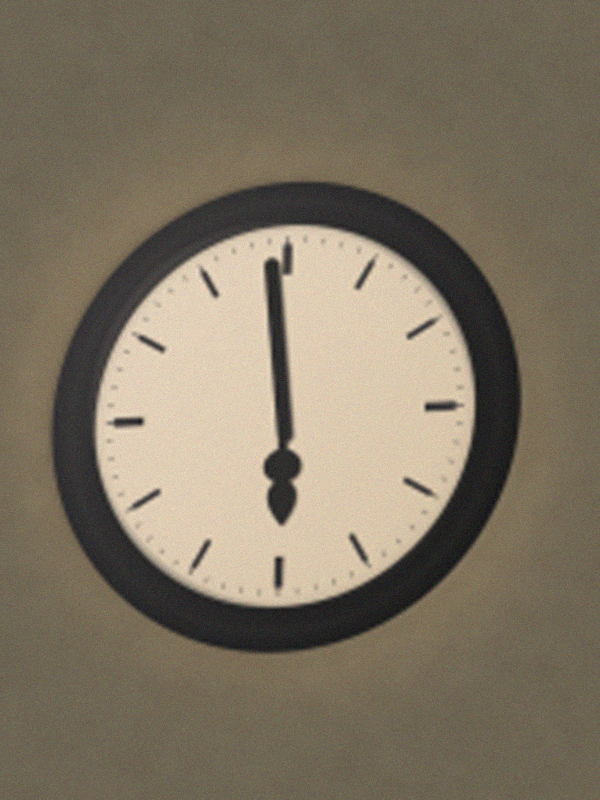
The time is **5:59**
